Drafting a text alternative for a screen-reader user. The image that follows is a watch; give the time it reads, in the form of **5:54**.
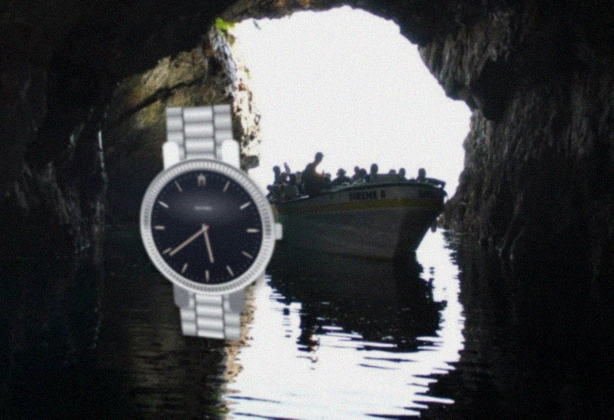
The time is **5:39**
